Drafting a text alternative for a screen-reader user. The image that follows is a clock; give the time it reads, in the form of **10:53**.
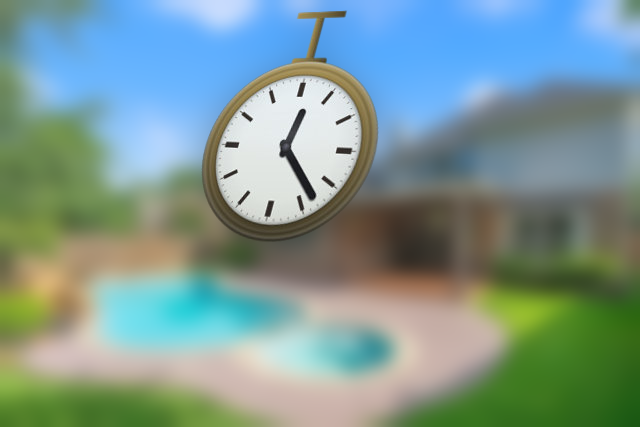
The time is **12:23**
